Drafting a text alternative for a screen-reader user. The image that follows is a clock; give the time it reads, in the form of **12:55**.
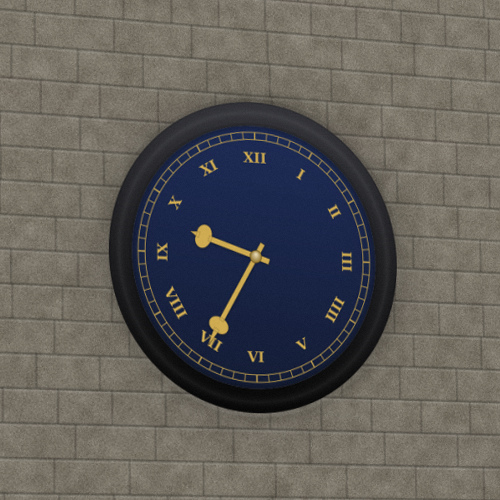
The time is **9:35**
